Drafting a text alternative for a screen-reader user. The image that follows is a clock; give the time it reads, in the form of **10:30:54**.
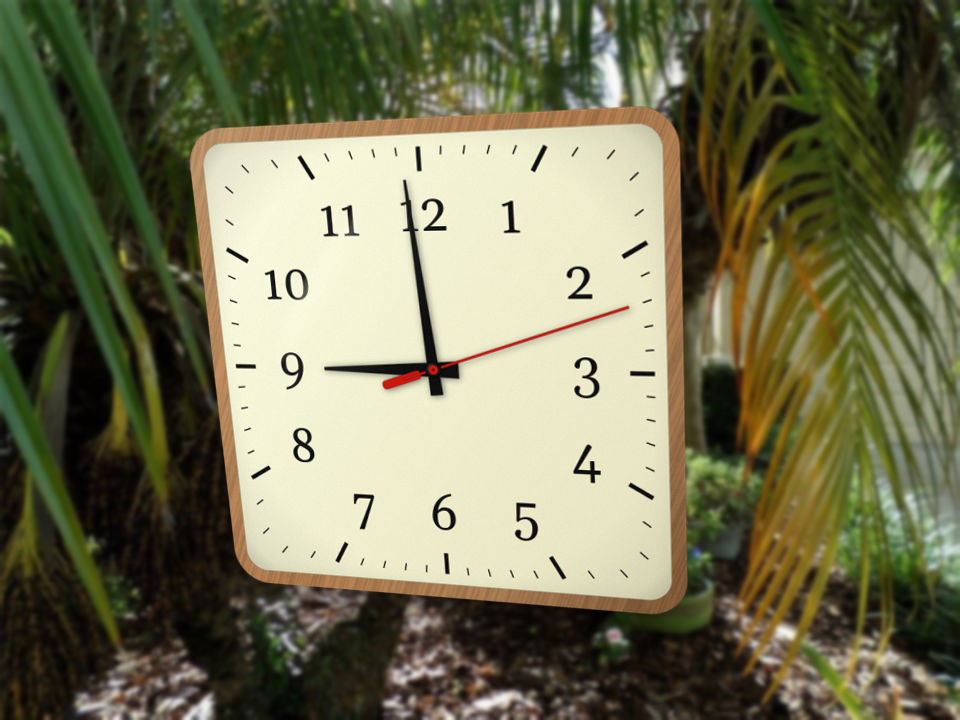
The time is **8:59:12**
